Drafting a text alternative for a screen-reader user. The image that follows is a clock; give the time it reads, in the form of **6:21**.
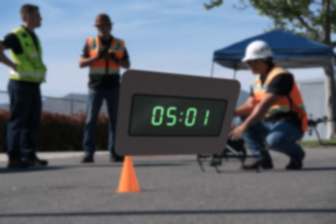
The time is **5:01**
